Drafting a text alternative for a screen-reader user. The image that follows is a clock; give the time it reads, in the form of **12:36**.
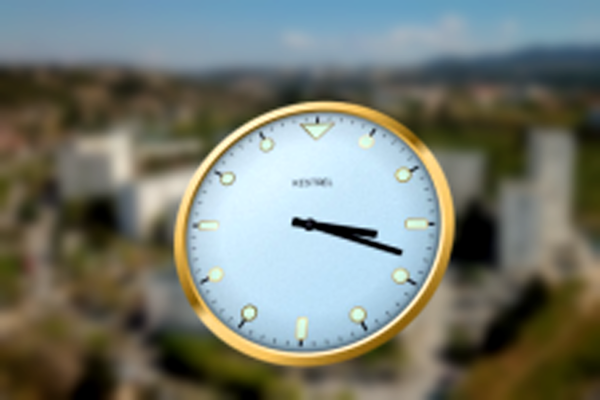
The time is **3:18**
